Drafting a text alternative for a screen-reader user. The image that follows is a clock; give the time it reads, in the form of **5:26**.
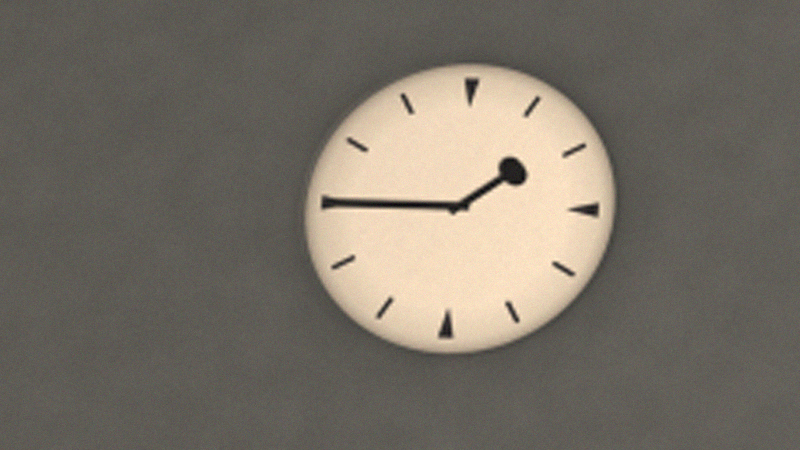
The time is **1:45**
